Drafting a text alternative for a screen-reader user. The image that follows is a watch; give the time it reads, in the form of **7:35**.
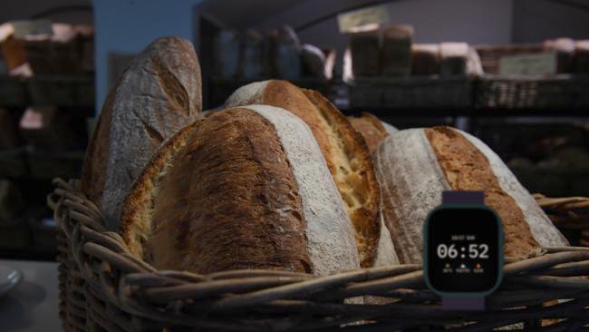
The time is **6:52**
